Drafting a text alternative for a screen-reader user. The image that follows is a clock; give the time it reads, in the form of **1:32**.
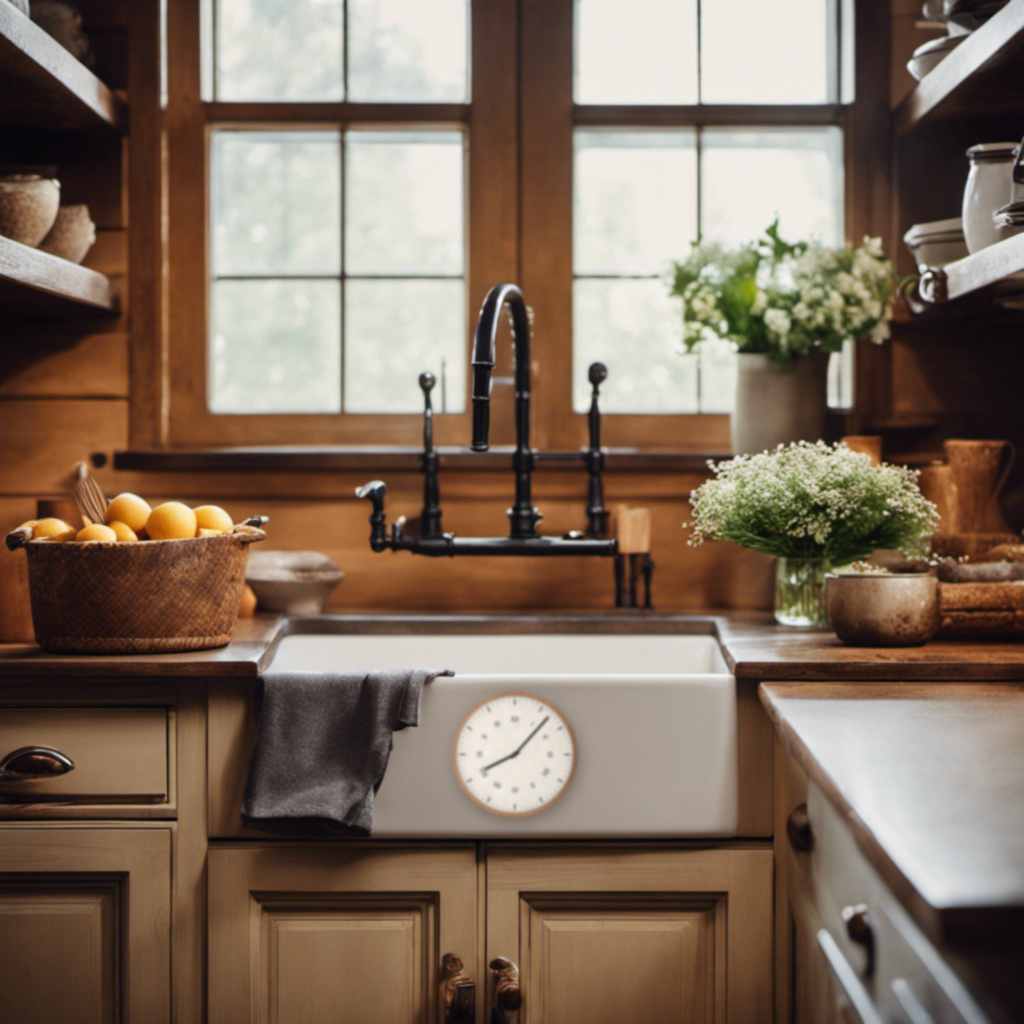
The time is **8:07**
